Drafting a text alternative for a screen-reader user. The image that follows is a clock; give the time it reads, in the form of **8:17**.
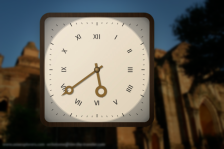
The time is **5:39**
